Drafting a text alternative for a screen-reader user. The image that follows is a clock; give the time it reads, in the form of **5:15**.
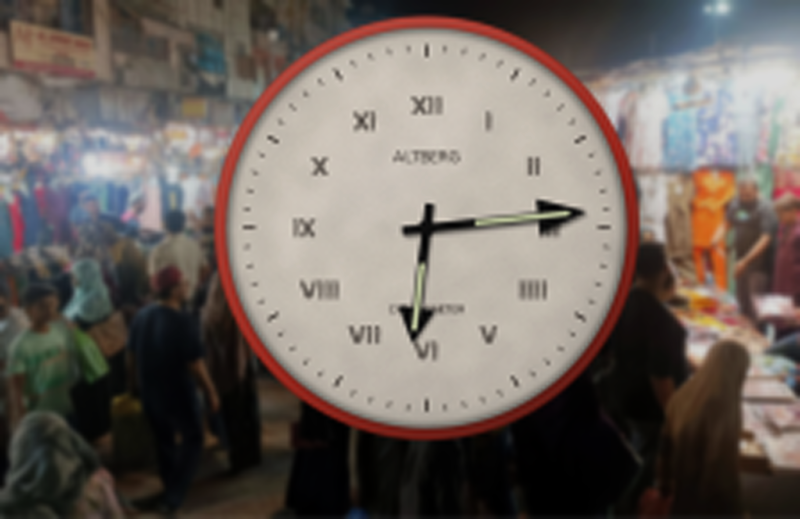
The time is **6:14**
